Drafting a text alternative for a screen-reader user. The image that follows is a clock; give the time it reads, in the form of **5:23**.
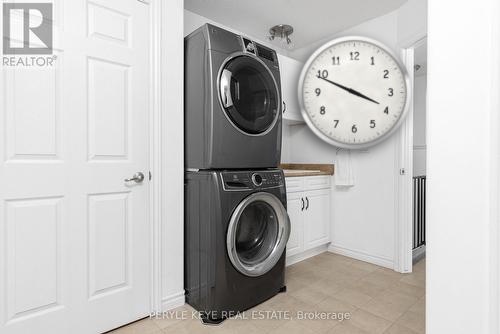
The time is **3:49**
